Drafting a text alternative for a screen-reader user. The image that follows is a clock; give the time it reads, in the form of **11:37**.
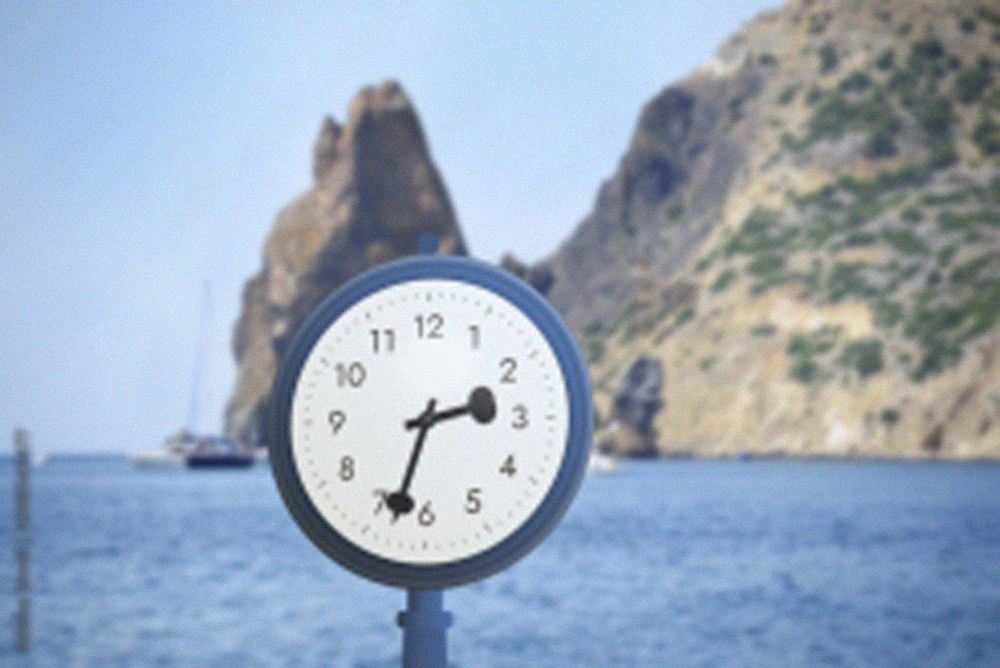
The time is **2:33**
